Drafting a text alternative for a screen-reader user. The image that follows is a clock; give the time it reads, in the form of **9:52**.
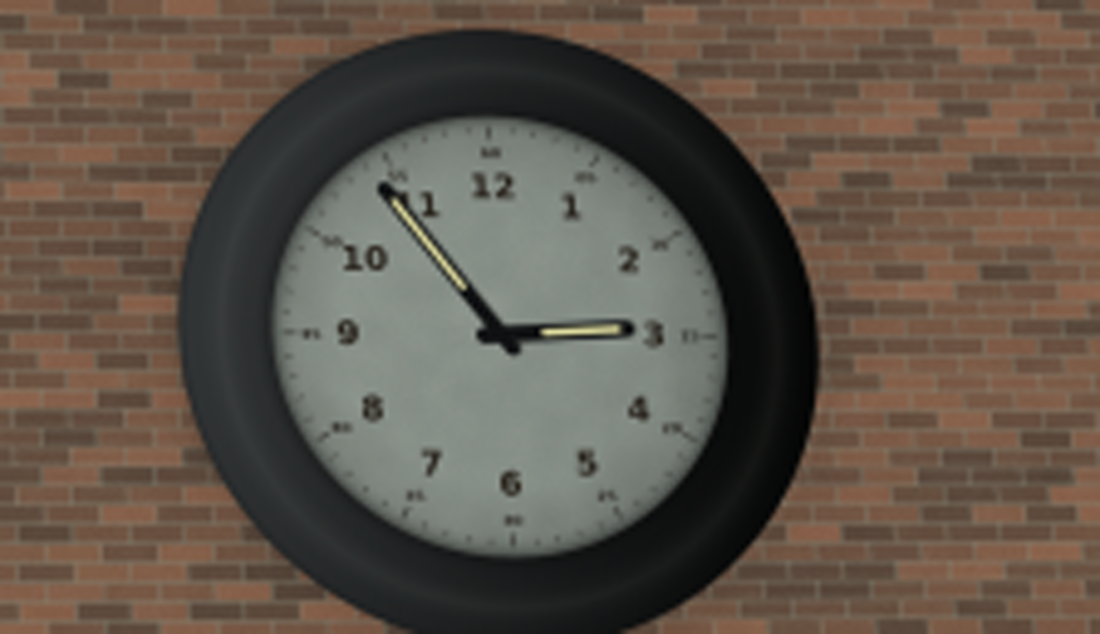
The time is **2:54**
